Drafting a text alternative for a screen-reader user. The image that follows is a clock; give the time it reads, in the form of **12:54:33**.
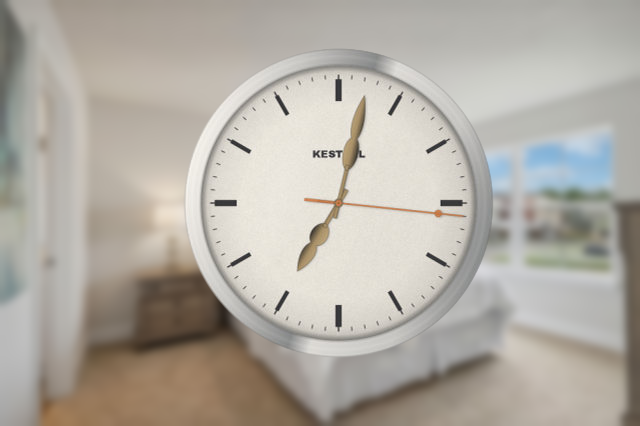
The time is **7:02:16**
